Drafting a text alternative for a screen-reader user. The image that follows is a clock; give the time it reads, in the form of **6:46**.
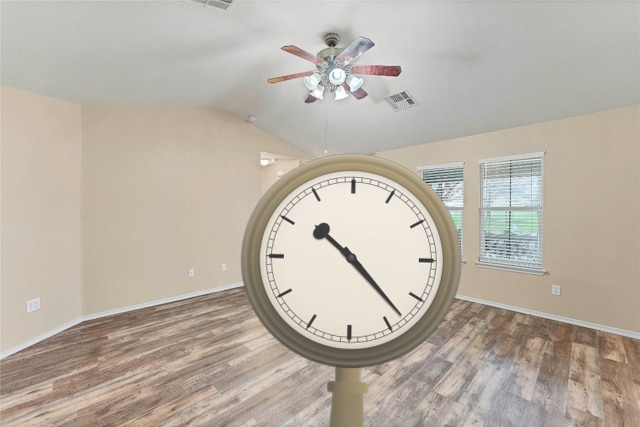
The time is **10:23**
